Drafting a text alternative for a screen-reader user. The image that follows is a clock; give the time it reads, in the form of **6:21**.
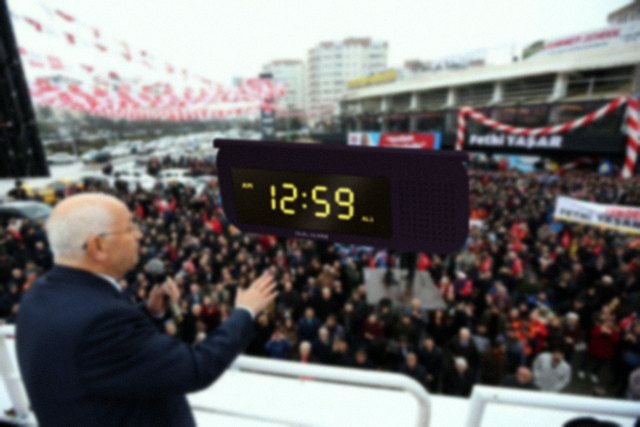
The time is **12:59**
